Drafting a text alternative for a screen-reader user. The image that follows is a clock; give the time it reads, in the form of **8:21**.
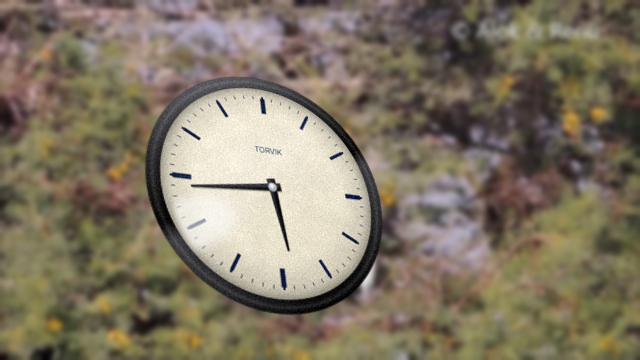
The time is **5:44**
